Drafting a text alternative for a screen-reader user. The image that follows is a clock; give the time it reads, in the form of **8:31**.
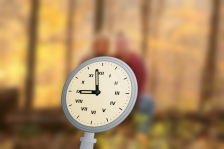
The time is **8:58**
